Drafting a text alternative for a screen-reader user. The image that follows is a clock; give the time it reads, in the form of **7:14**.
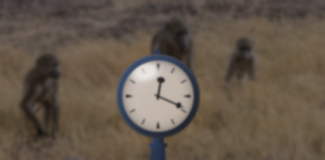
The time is **12:19**
